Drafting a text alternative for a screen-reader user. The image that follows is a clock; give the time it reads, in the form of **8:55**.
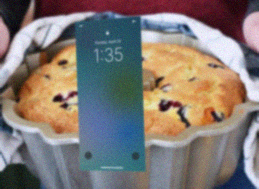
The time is **1:35**
